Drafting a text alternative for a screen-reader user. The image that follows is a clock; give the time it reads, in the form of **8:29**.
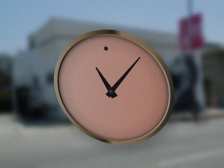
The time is **11:07**
